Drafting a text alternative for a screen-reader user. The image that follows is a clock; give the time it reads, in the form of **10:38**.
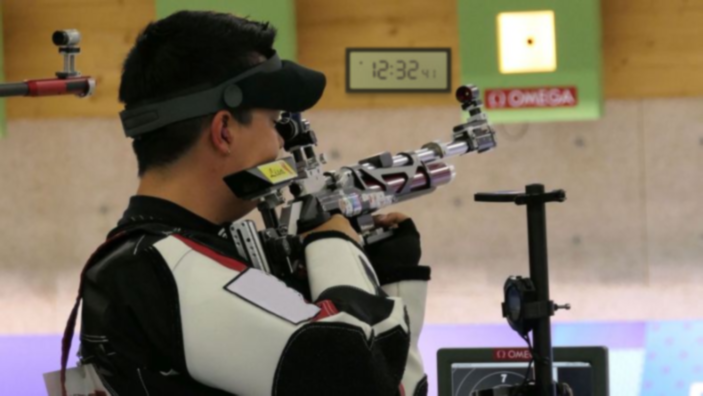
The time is **12:32**
